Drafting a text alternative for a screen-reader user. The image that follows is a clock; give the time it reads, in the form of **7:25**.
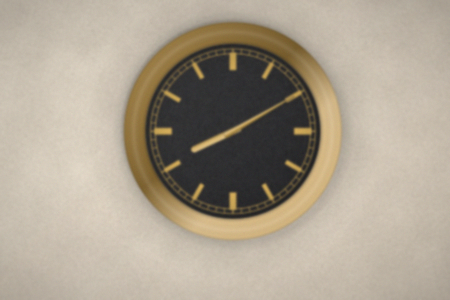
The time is **8:10**
